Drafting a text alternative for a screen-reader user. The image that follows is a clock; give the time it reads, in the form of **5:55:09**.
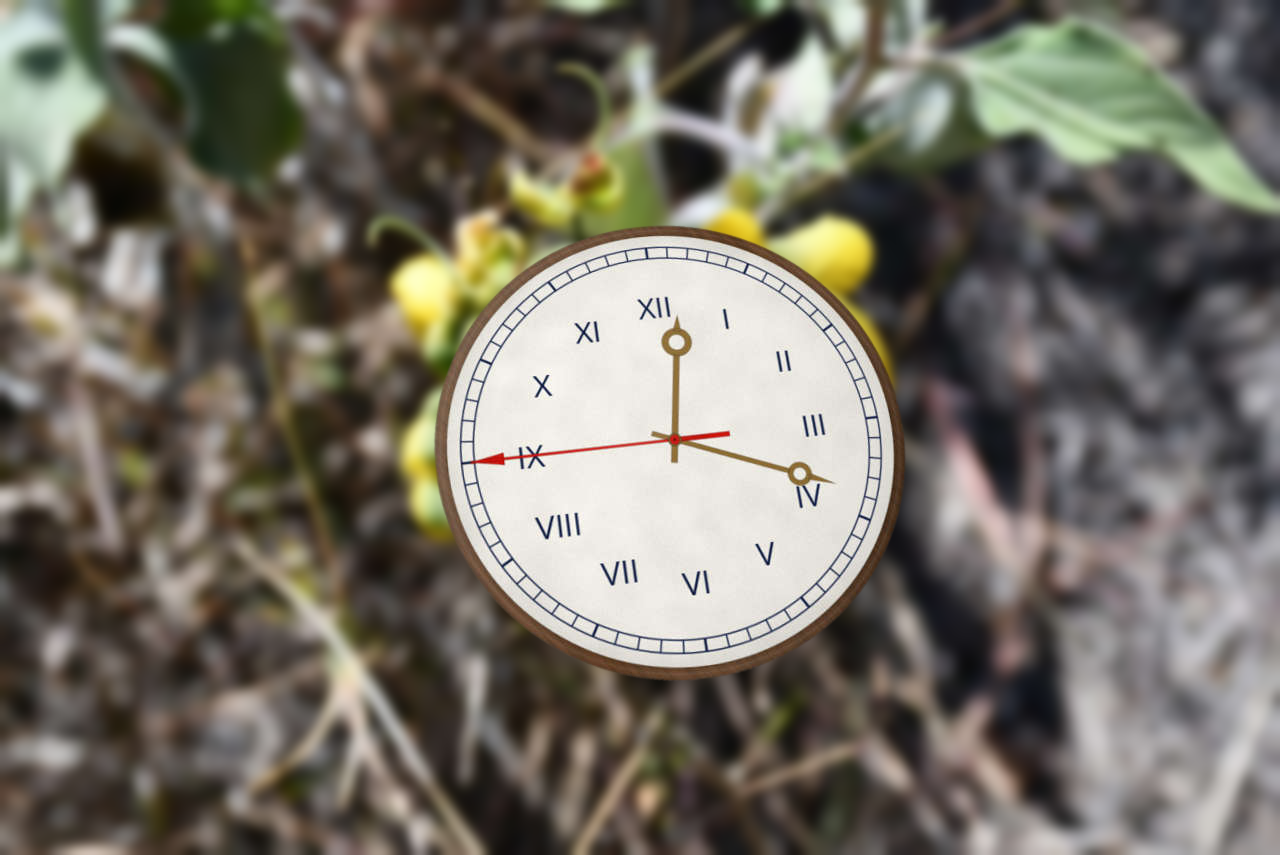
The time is **12:18:45**
